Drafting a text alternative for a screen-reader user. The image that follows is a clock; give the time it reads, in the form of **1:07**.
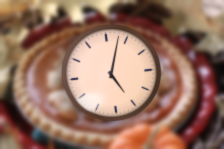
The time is **5:03**
